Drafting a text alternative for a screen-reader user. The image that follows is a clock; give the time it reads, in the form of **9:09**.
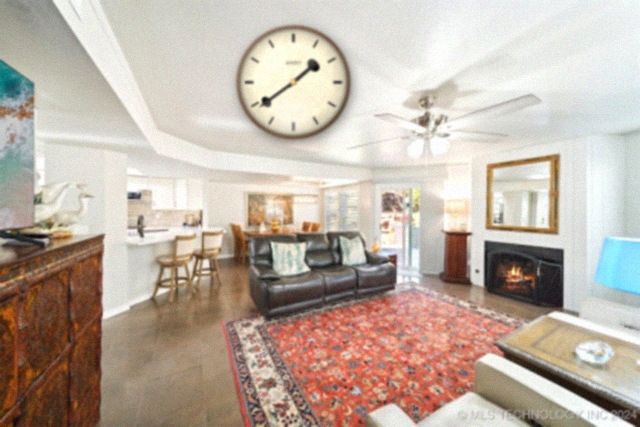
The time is **1:39**
